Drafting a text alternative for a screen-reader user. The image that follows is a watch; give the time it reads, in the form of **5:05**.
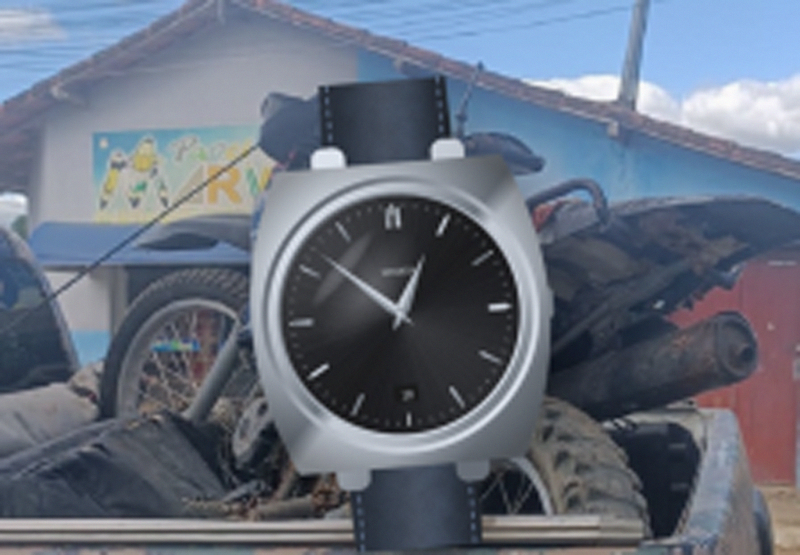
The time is **12:52**
